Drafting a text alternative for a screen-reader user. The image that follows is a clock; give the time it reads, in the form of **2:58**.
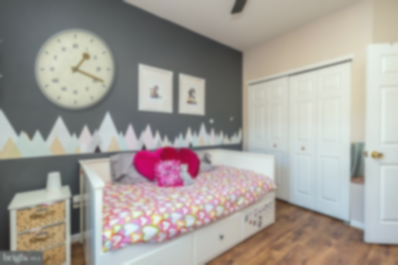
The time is **1:19**
